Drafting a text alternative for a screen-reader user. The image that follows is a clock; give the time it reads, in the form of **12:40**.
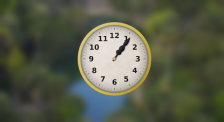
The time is **1:06**
